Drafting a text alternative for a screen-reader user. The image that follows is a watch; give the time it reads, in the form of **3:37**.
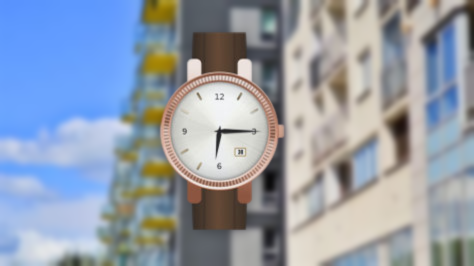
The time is **6:15**
